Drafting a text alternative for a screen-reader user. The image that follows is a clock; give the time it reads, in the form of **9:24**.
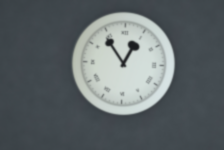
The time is **12:54**
